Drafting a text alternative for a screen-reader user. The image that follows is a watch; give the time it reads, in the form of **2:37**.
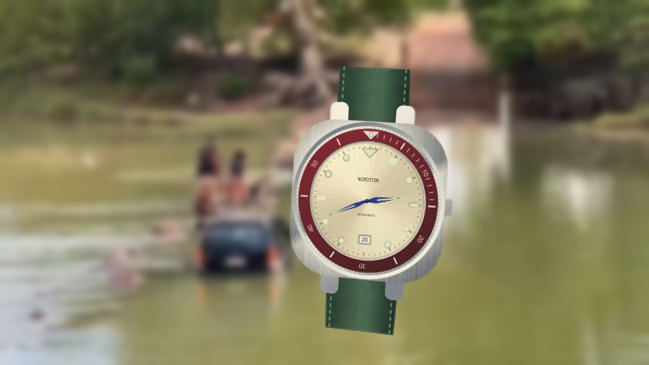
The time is **2:41**
